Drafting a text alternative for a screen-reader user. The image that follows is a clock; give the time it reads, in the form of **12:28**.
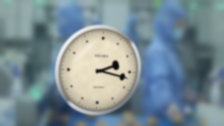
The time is **2:17**
